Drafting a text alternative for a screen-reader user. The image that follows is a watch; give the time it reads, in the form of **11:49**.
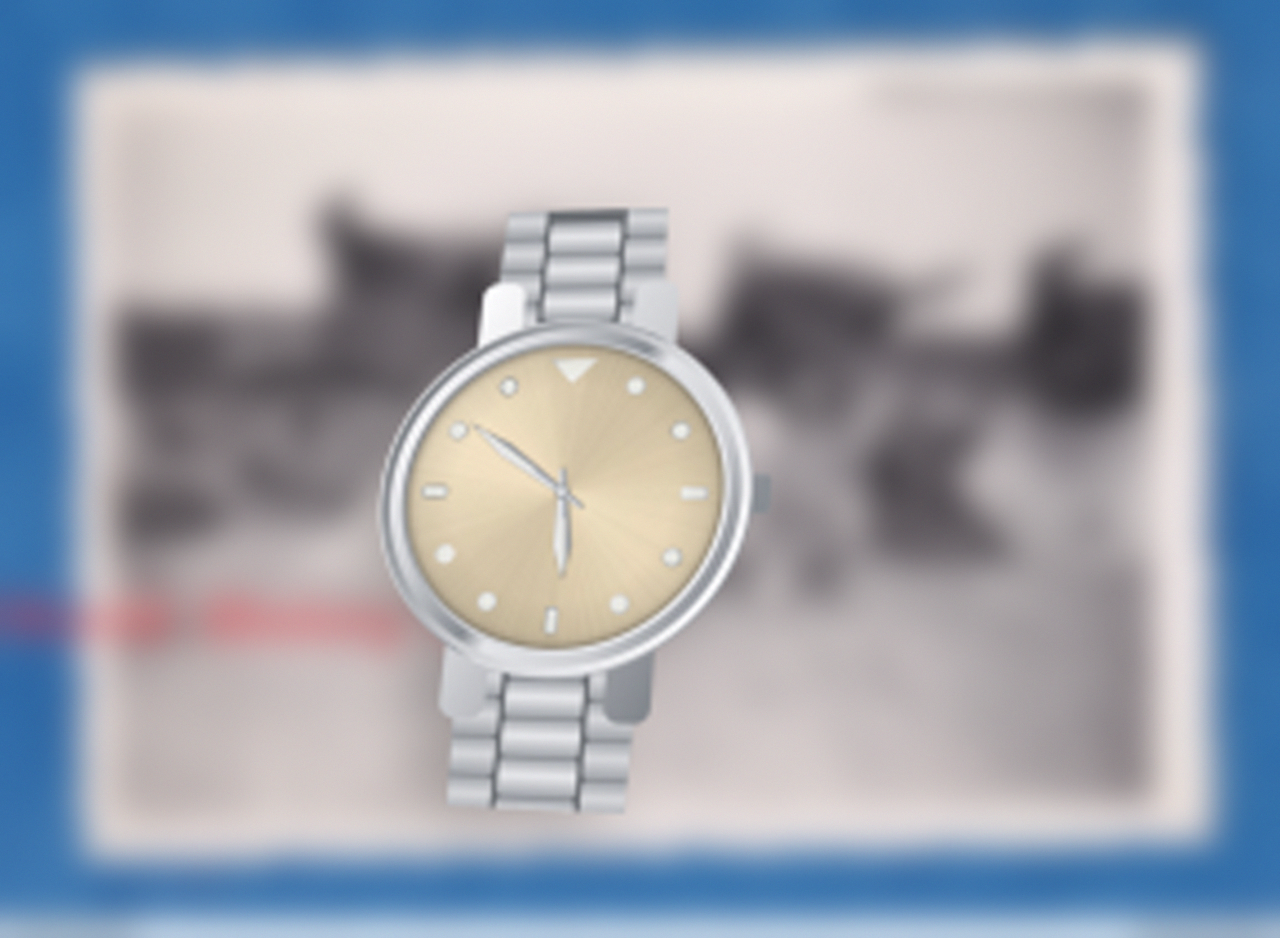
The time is **5:51**
